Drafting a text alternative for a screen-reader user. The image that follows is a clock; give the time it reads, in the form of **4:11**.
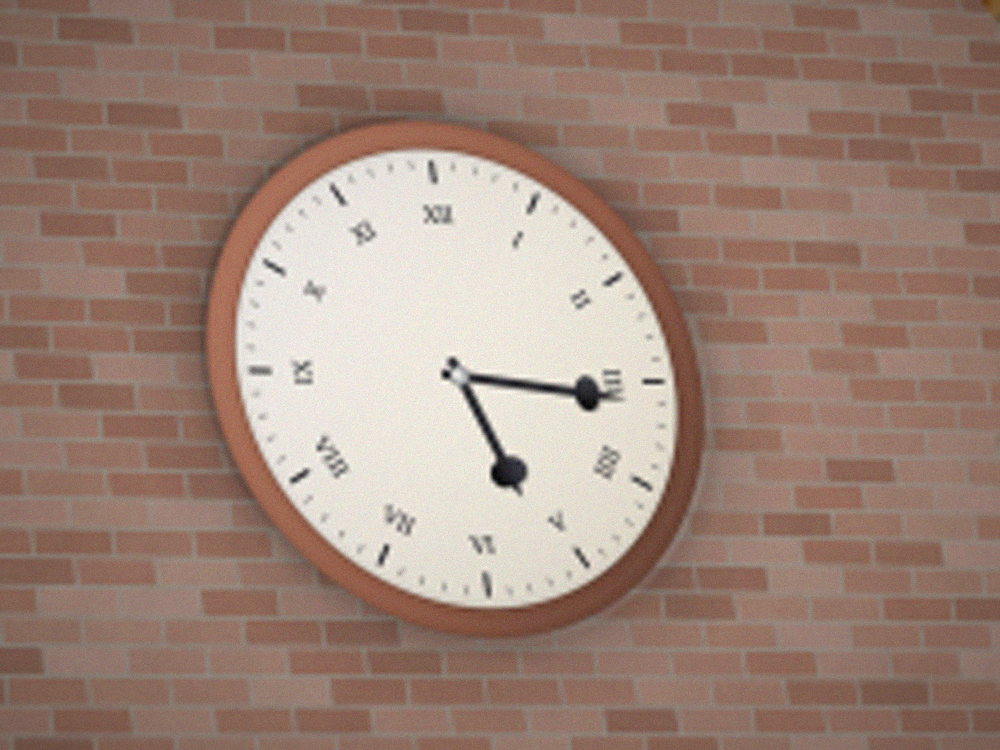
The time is **5:16**
